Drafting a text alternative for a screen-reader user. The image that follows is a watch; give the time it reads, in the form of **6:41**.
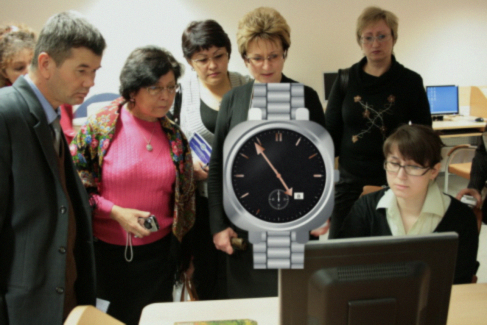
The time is **4:54**
